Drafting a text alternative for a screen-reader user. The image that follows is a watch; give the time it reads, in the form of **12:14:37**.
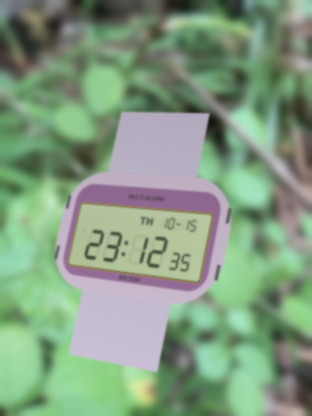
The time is **23:12:35**
